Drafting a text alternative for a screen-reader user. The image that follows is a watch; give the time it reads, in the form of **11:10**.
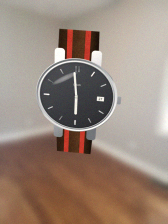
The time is **5:59**
